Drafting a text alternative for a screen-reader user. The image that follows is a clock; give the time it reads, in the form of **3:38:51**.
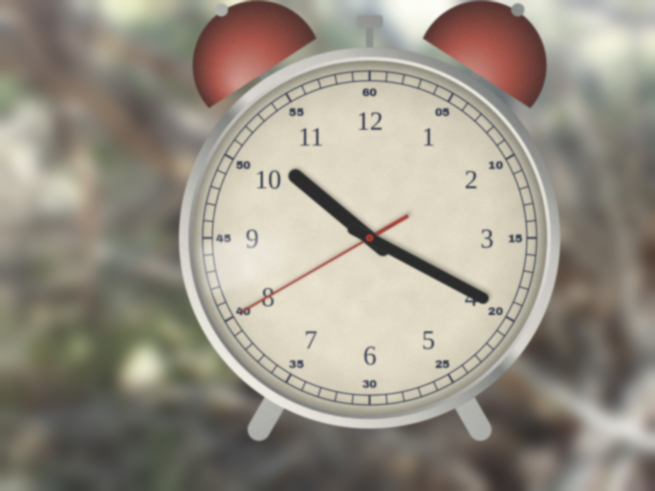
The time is **10:19:40**
